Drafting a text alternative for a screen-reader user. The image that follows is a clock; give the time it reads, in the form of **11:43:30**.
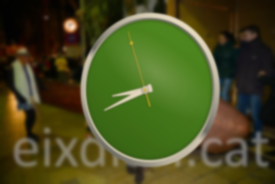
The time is **8:40:57**
